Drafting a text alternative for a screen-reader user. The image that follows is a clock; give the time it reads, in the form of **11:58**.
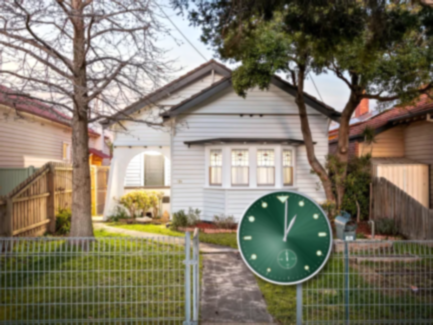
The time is **1:01**
